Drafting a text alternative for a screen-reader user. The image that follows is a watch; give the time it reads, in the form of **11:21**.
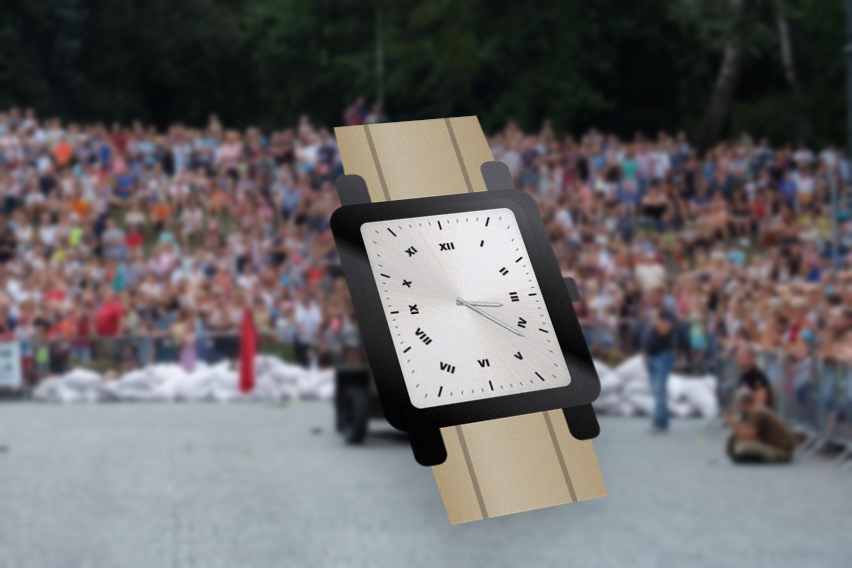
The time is **3:22**
